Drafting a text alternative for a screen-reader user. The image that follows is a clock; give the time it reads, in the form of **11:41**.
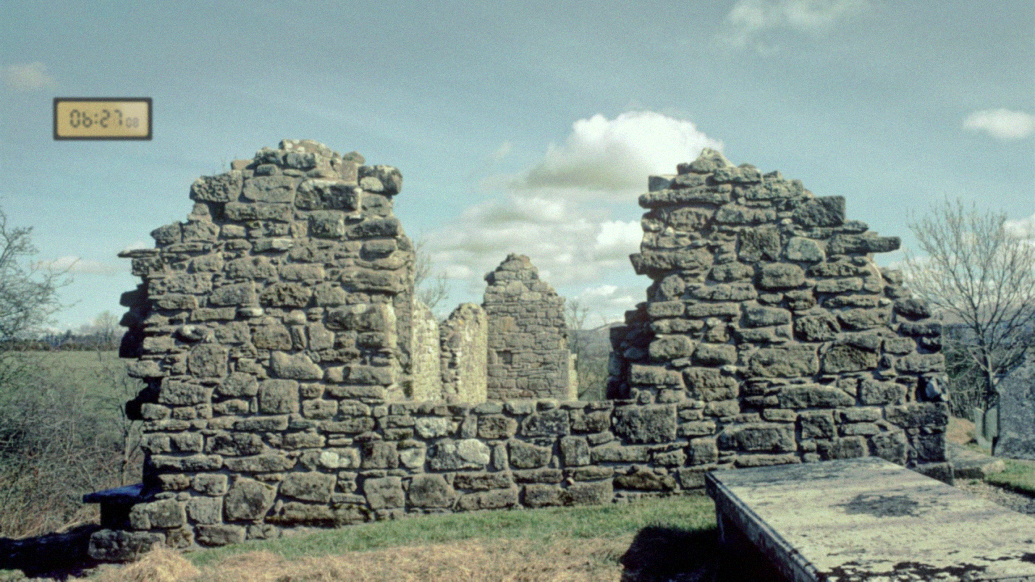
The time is **6:27**
